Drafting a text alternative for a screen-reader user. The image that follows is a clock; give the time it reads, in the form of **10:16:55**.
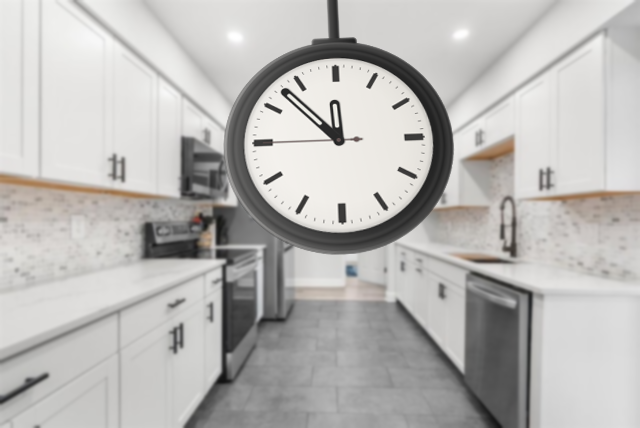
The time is **11:52:45**
